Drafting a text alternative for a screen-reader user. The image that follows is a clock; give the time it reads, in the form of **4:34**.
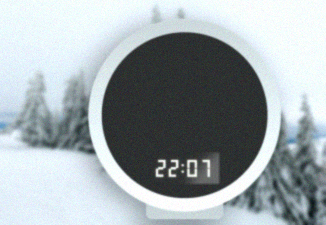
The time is **22:07**
